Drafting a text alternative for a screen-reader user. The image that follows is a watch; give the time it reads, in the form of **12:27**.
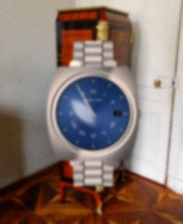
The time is **10:55**
